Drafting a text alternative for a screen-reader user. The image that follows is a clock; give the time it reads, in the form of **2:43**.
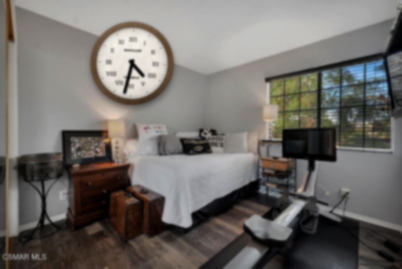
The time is **4:32**
